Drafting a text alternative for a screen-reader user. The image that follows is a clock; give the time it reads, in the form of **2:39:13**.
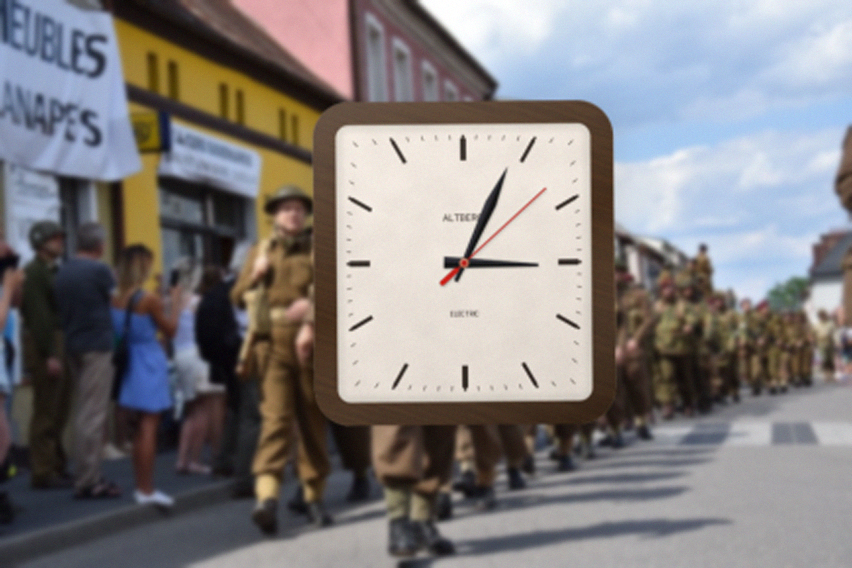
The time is **3:04:08**
